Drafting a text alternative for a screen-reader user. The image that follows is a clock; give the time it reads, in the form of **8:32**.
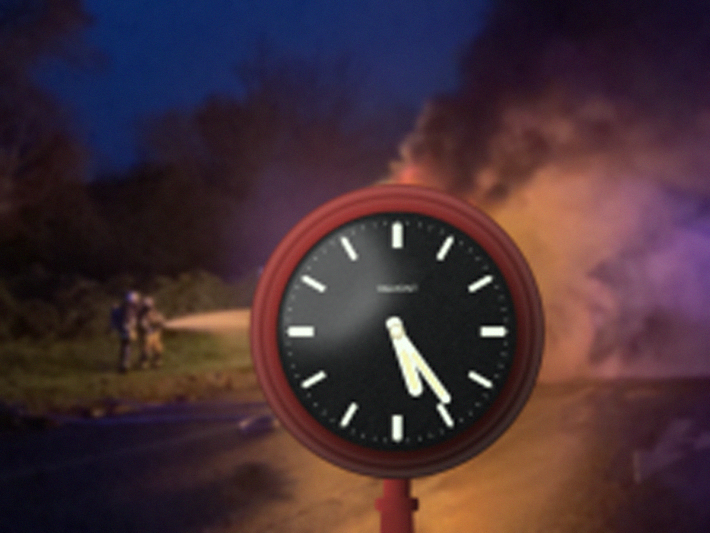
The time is **5:24**
